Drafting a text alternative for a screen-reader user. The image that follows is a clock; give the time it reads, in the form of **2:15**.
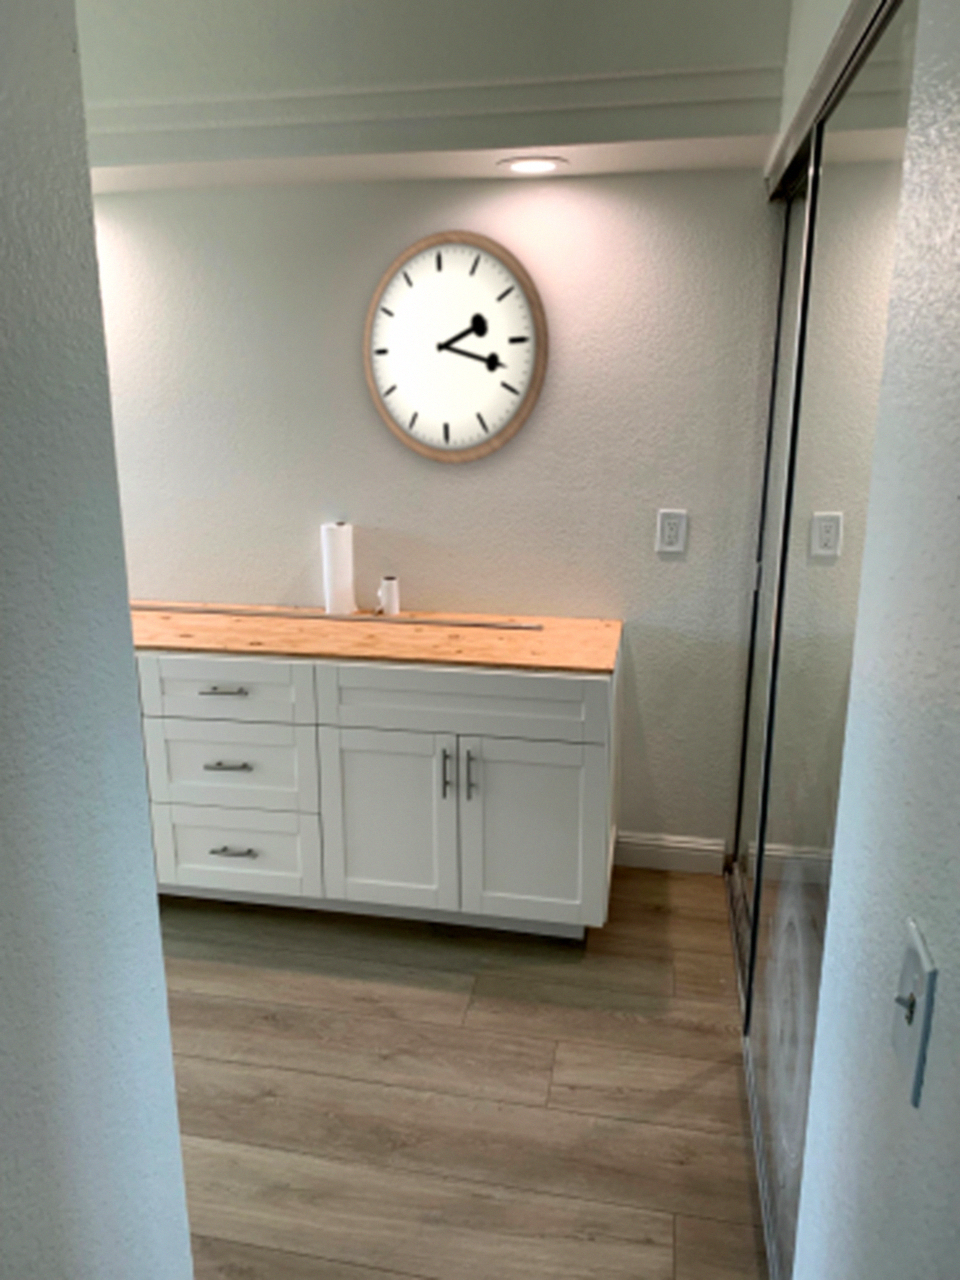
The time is **2:18**
